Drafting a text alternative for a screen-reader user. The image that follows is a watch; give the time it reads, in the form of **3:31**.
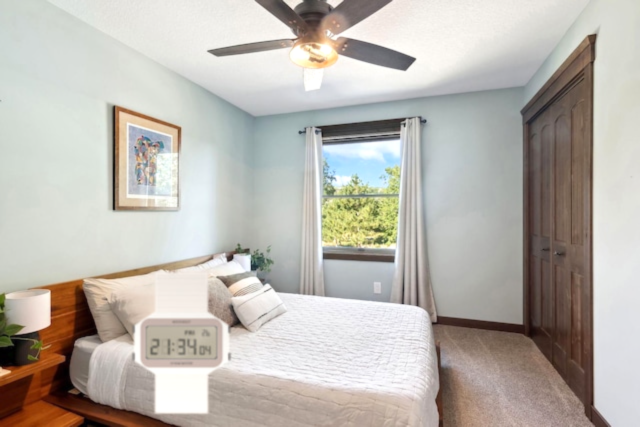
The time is **21:34**
